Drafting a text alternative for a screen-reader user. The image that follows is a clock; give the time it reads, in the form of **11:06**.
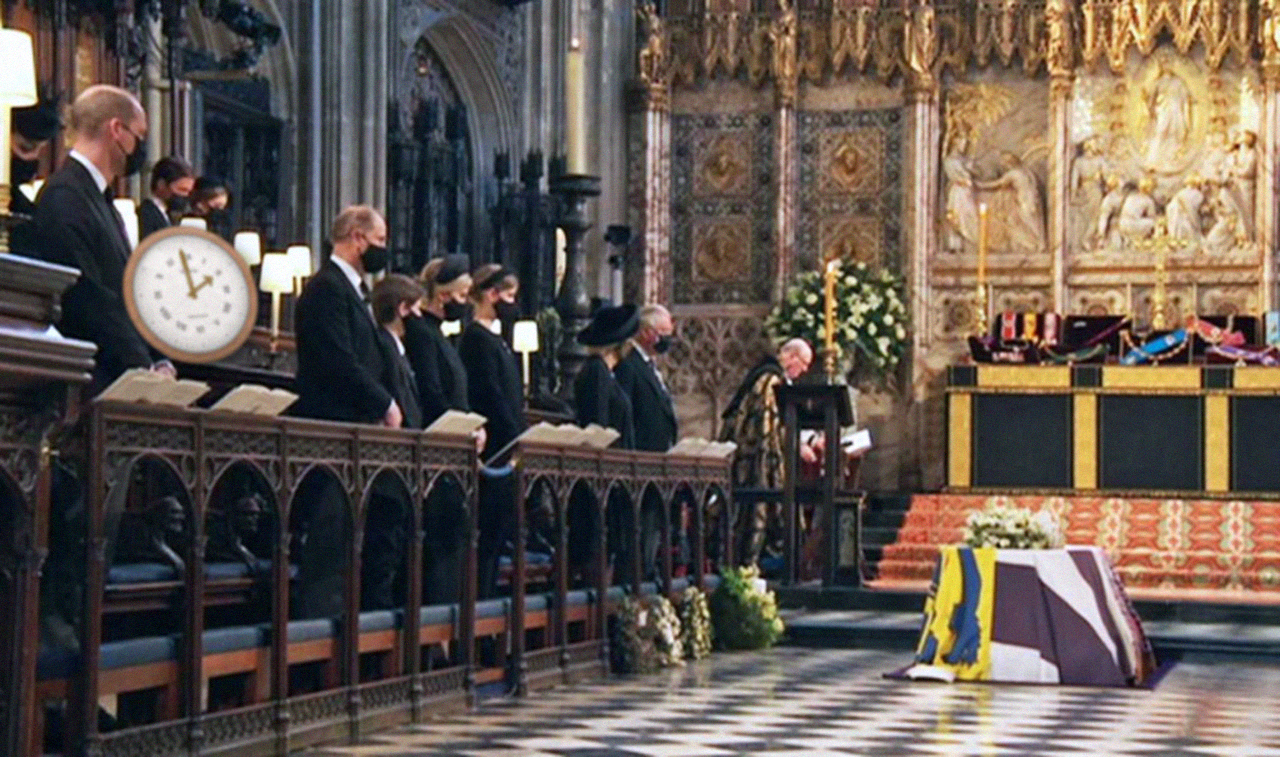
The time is **1:59**
